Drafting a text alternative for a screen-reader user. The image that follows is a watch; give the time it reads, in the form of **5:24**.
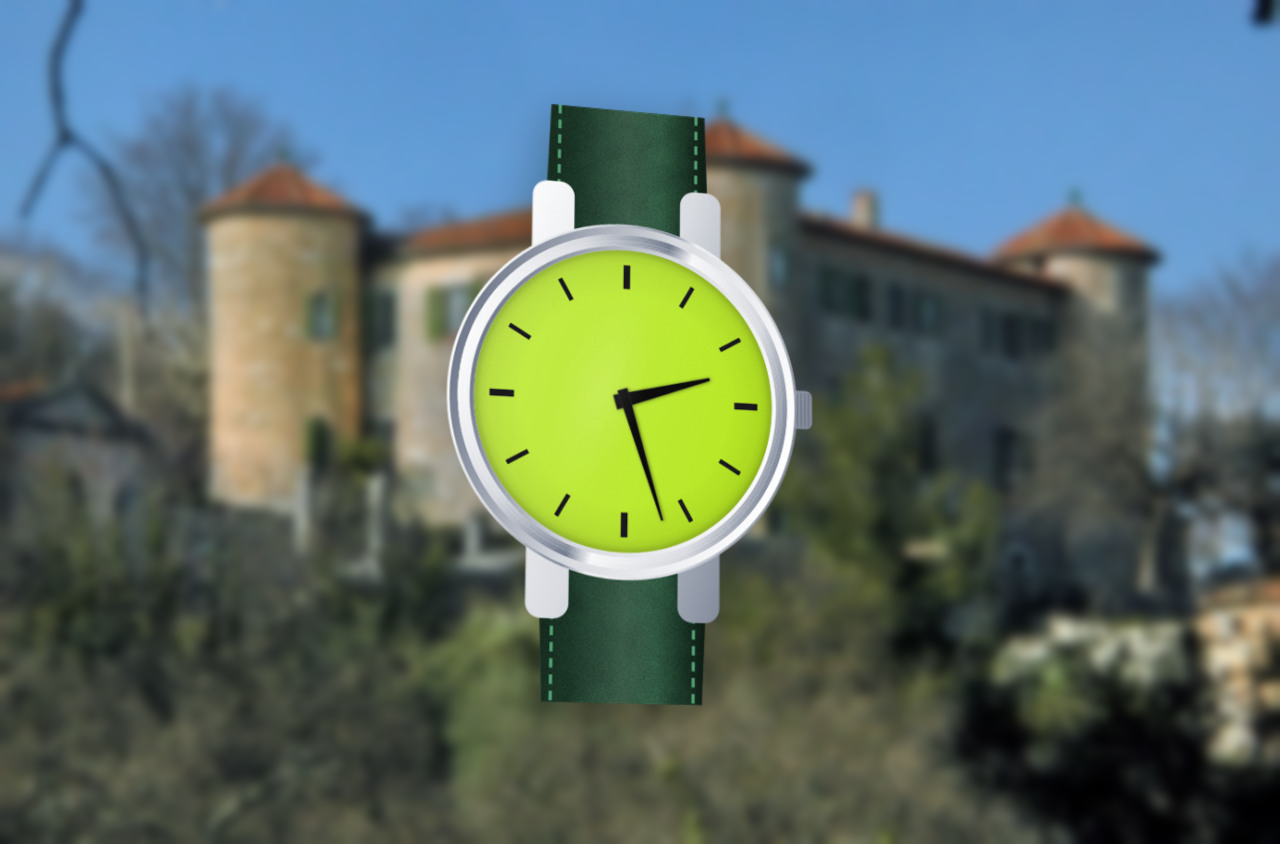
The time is **2:27**
